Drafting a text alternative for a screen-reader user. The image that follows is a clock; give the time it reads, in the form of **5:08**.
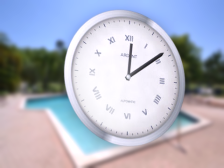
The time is **12:09**
